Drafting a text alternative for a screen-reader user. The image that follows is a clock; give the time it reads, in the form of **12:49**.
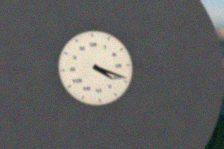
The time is **4:19**
